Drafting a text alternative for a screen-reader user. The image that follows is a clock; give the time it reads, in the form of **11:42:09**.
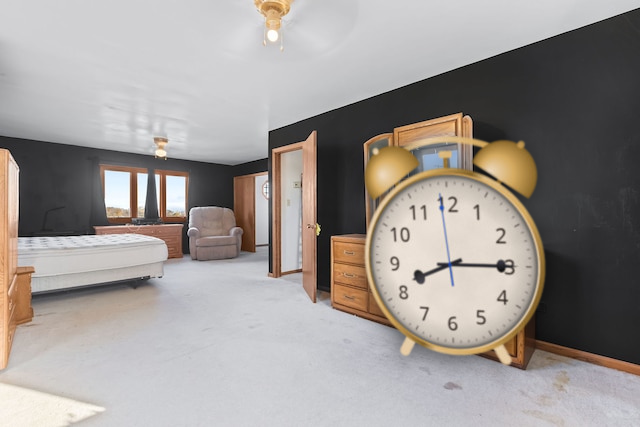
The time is **8:14:59**
